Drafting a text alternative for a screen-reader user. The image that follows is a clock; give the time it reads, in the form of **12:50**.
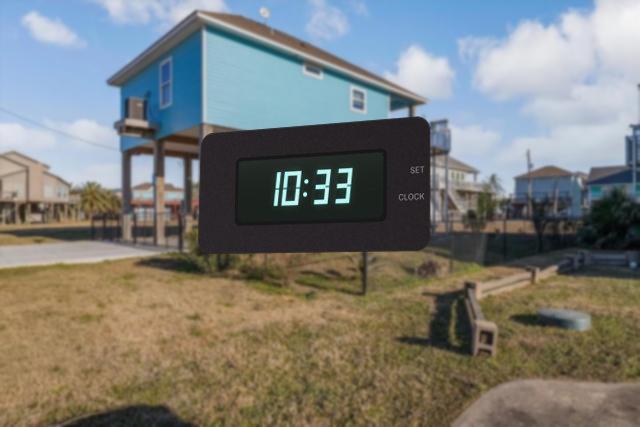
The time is **10:33**
